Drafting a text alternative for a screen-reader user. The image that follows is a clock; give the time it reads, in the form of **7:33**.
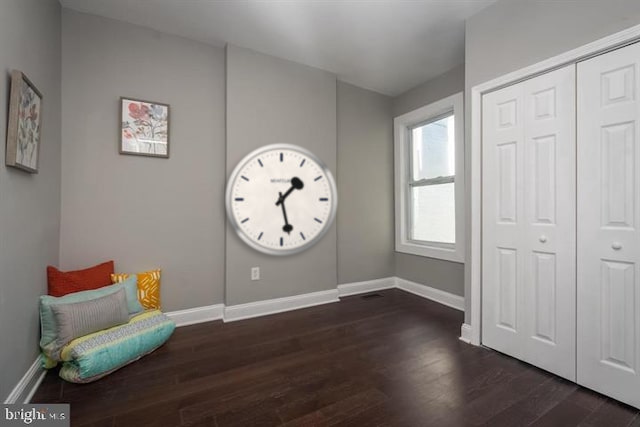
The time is **1:28**
